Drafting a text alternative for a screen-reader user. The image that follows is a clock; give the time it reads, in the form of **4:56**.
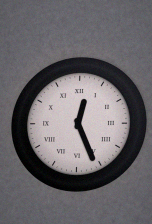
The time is **12:26**
